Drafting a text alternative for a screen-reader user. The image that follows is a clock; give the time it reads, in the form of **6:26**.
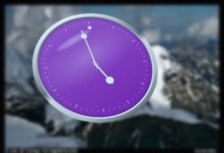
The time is **4:58**
